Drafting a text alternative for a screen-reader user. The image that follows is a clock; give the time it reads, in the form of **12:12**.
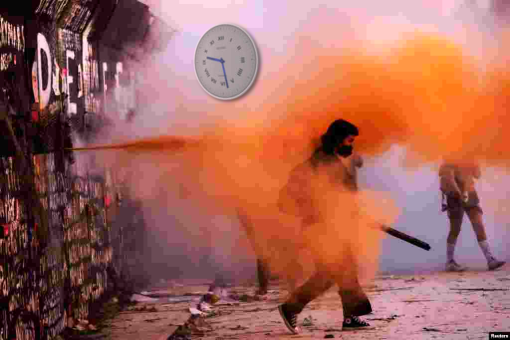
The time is **9:28**
